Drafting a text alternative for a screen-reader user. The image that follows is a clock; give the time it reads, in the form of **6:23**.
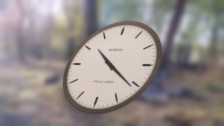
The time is **10:21**
